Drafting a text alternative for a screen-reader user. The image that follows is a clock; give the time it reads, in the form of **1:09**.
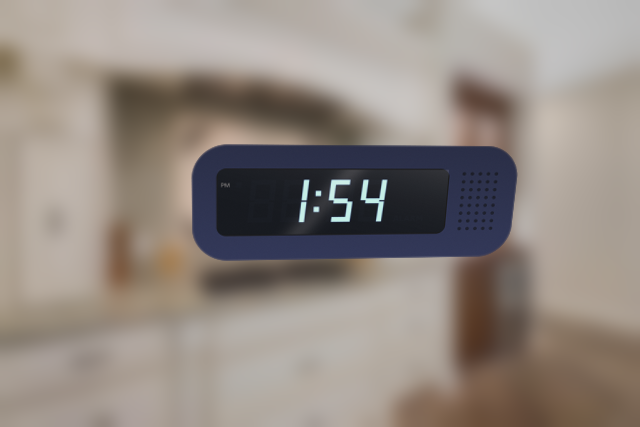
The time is **1:54**
